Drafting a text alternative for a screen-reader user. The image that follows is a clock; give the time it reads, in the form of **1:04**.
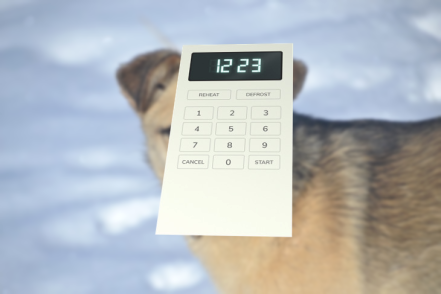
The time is **12:23**
